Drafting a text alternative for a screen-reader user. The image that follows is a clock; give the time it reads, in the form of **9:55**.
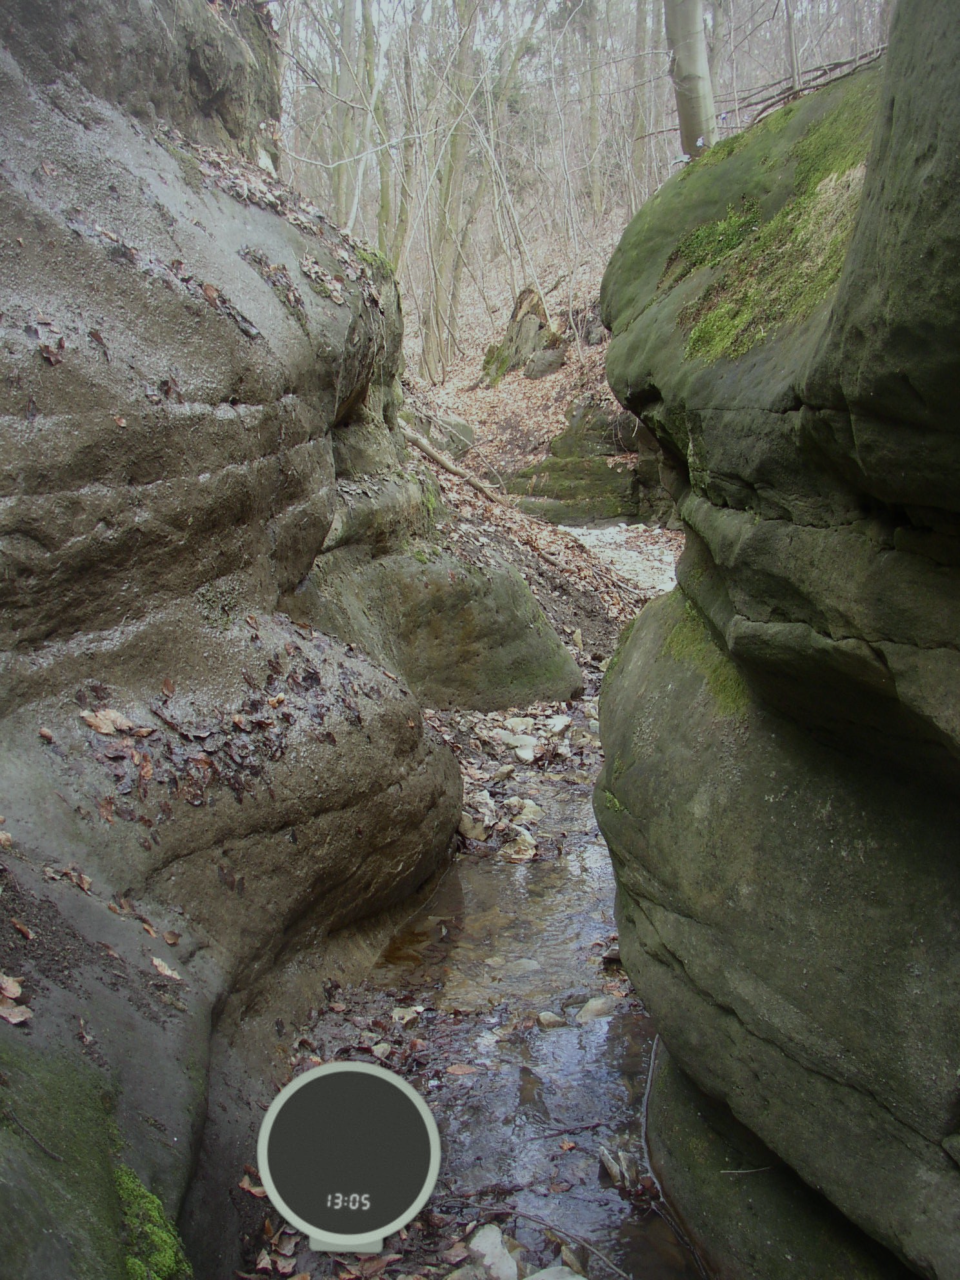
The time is **13:05**
